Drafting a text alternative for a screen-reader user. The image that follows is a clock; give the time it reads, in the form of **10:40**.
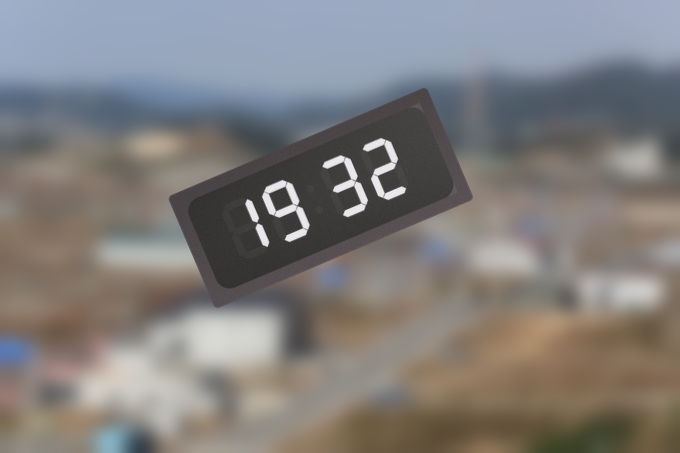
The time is **19:32**
